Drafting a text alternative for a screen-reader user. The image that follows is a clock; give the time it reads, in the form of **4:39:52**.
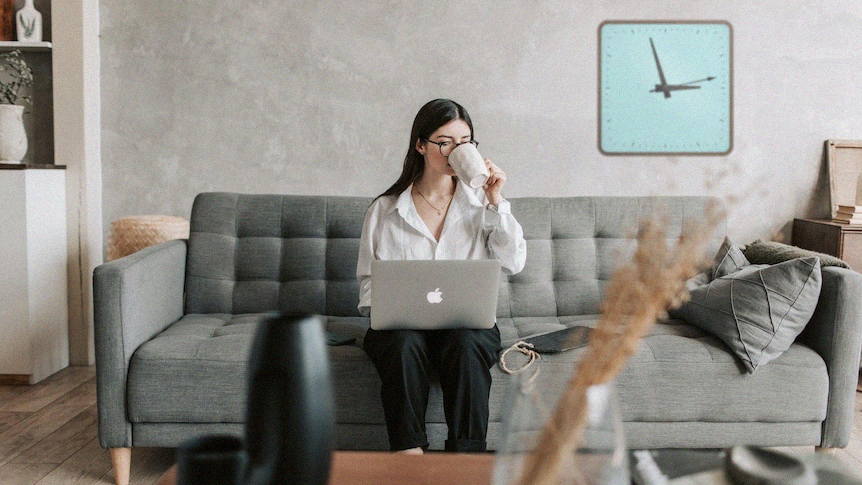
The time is **2:57:13**
